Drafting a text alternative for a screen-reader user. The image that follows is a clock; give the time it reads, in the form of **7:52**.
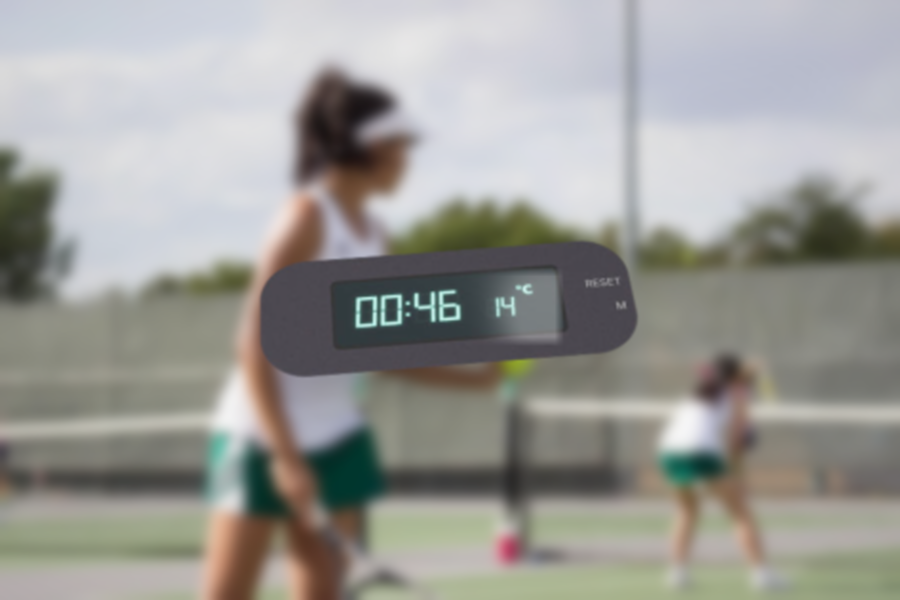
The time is **0:46**
